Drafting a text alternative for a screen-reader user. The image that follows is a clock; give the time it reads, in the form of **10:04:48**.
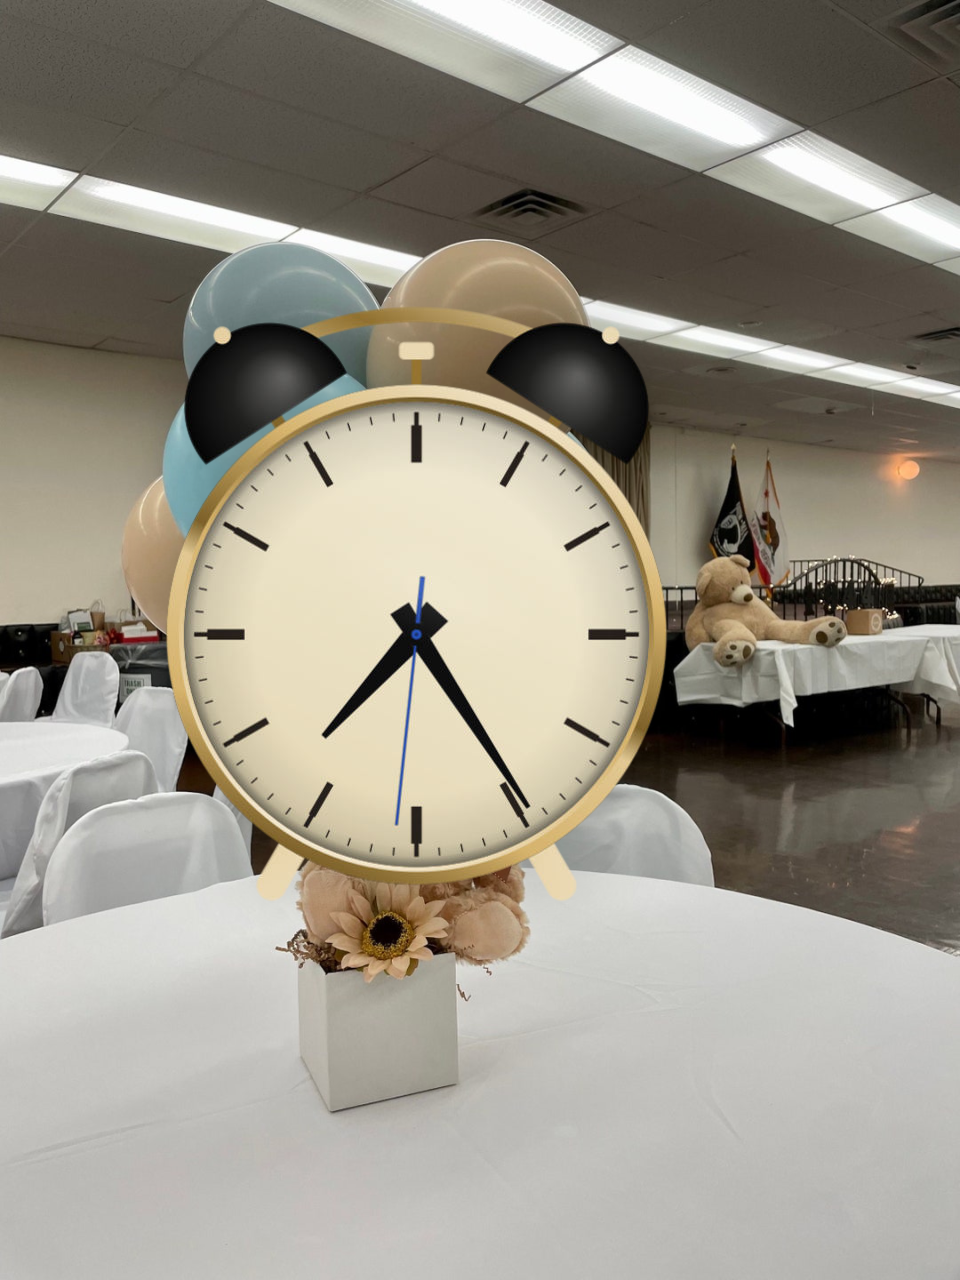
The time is **7:24:31**
